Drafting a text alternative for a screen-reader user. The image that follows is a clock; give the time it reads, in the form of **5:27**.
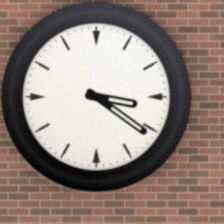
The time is **3:21**
